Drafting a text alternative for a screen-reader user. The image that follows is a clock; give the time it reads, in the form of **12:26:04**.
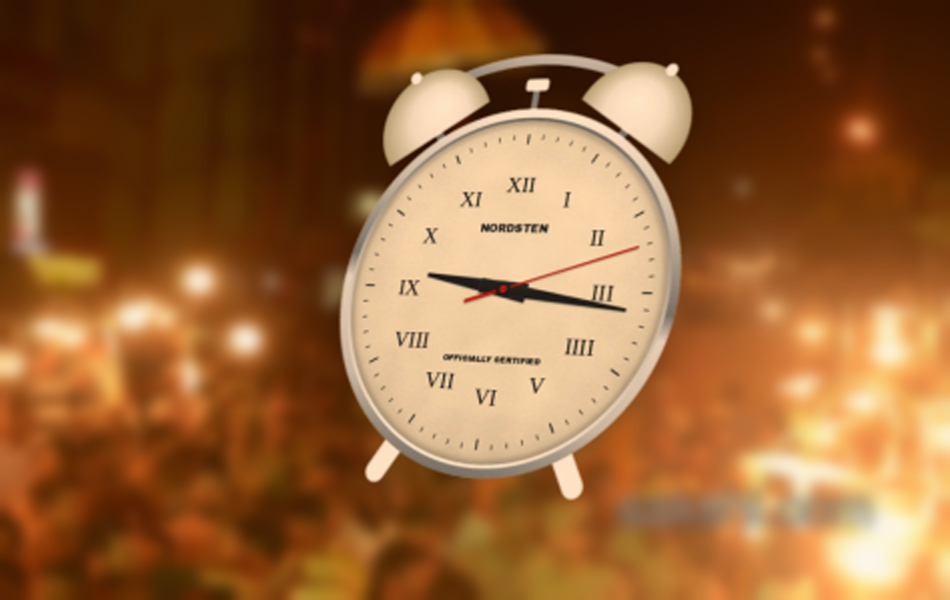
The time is **9:16:12**
